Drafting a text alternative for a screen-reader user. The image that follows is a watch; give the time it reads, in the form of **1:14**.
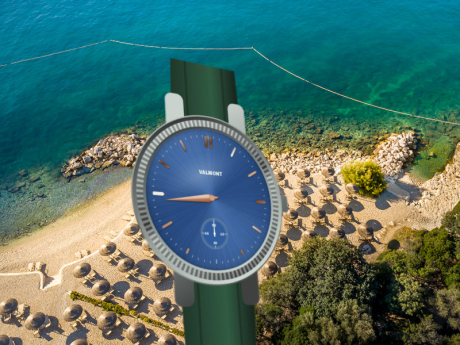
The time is **8:44**
